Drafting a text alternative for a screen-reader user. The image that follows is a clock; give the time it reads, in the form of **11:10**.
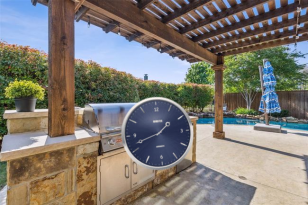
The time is **1:42**
